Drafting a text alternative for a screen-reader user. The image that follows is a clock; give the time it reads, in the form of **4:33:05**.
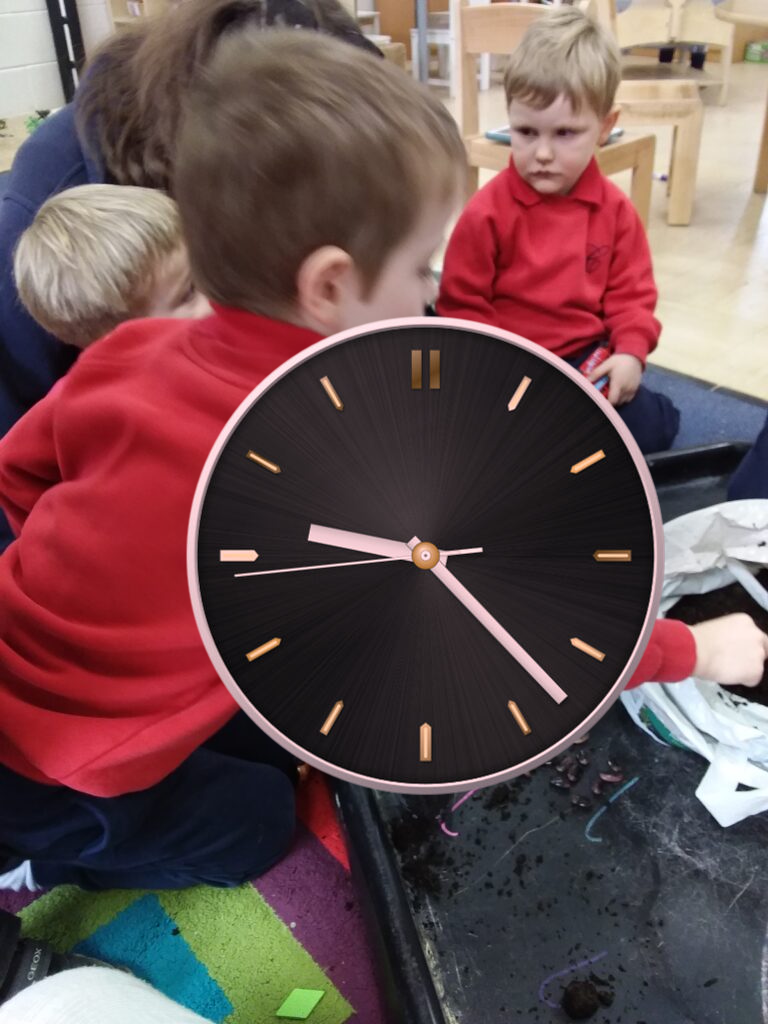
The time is **9:22:44**
